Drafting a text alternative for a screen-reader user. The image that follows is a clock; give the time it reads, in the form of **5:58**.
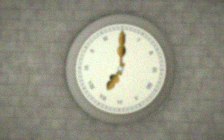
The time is **7:00**
